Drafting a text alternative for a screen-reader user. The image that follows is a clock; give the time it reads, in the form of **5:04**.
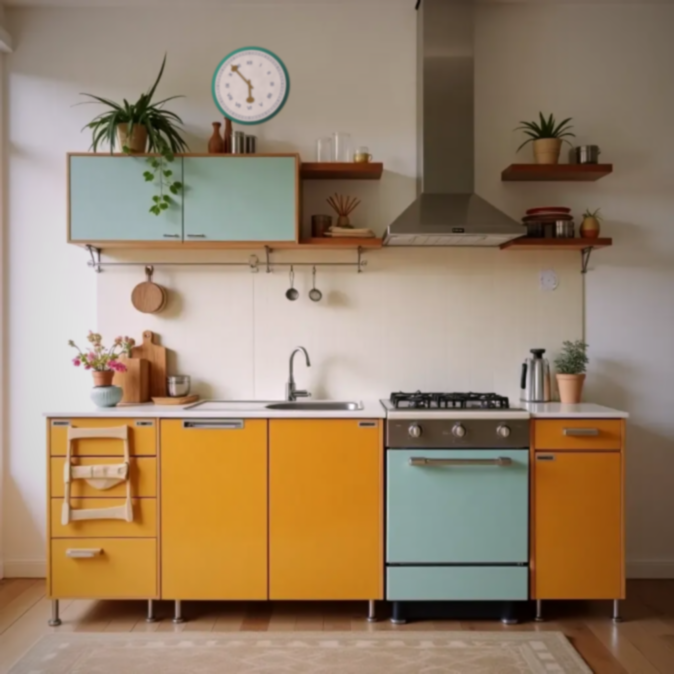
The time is **5:53**
